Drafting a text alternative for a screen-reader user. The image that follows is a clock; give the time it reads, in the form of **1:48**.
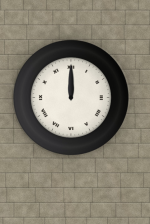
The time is **12:00**
